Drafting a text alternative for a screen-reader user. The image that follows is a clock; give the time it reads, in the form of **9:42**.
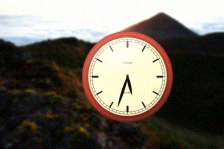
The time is **5:33**
